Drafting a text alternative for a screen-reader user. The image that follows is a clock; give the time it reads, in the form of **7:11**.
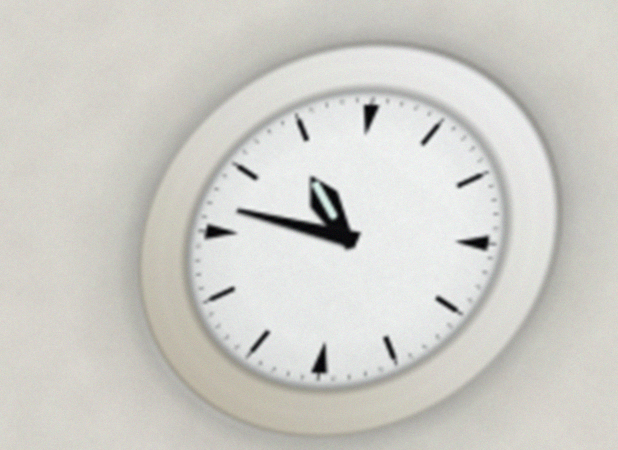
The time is **10:47**
